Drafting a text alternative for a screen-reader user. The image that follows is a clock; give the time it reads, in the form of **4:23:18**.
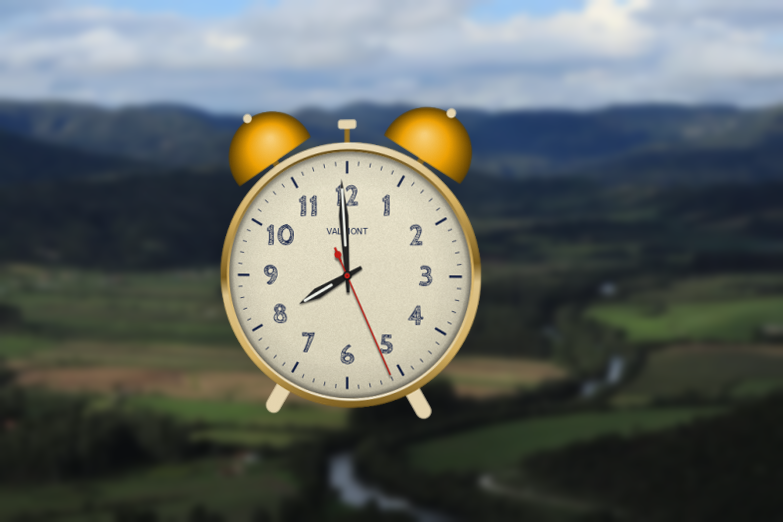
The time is **7:59:26**
